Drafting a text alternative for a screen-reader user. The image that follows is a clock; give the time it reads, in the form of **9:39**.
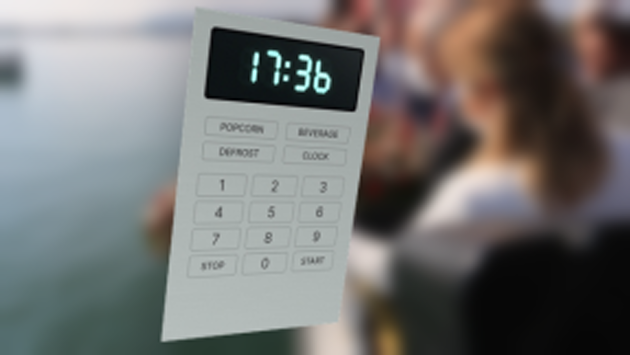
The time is **17:36**
